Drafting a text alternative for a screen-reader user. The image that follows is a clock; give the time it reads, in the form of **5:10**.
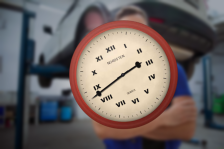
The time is **2:43**
